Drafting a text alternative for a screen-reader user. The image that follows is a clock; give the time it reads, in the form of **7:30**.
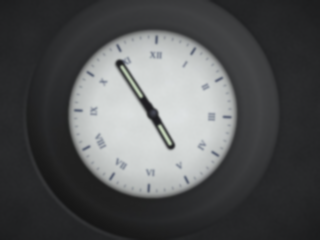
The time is **4:54**
